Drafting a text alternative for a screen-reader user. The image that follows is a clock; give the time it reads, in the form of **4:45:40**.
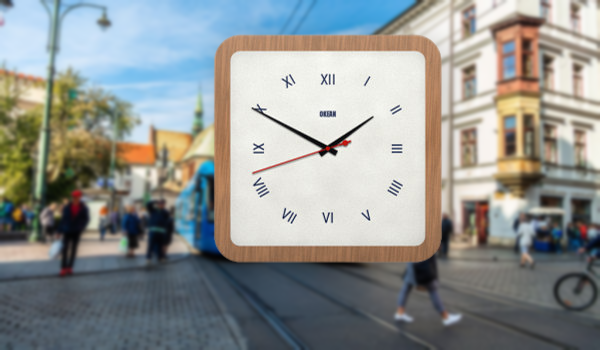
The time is **1:49:42**
